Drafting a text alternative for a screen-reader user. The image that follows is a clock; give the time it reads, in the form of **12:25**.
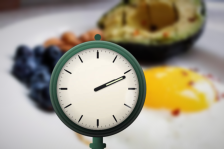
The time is **2:11**
